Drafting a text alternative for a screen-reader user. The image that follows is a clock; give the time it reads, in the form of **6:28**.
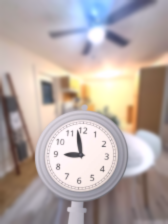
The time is **8:58**
